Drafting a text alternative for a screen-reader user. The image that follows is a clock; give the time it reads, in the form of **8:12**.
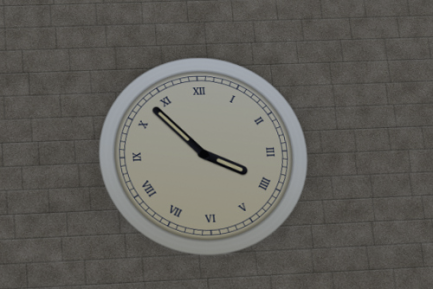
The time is **3:53**
